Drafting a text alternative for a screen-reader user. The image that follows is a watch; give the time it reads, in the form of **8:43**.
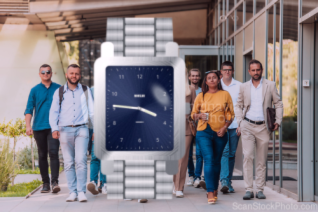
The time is **3:46**
